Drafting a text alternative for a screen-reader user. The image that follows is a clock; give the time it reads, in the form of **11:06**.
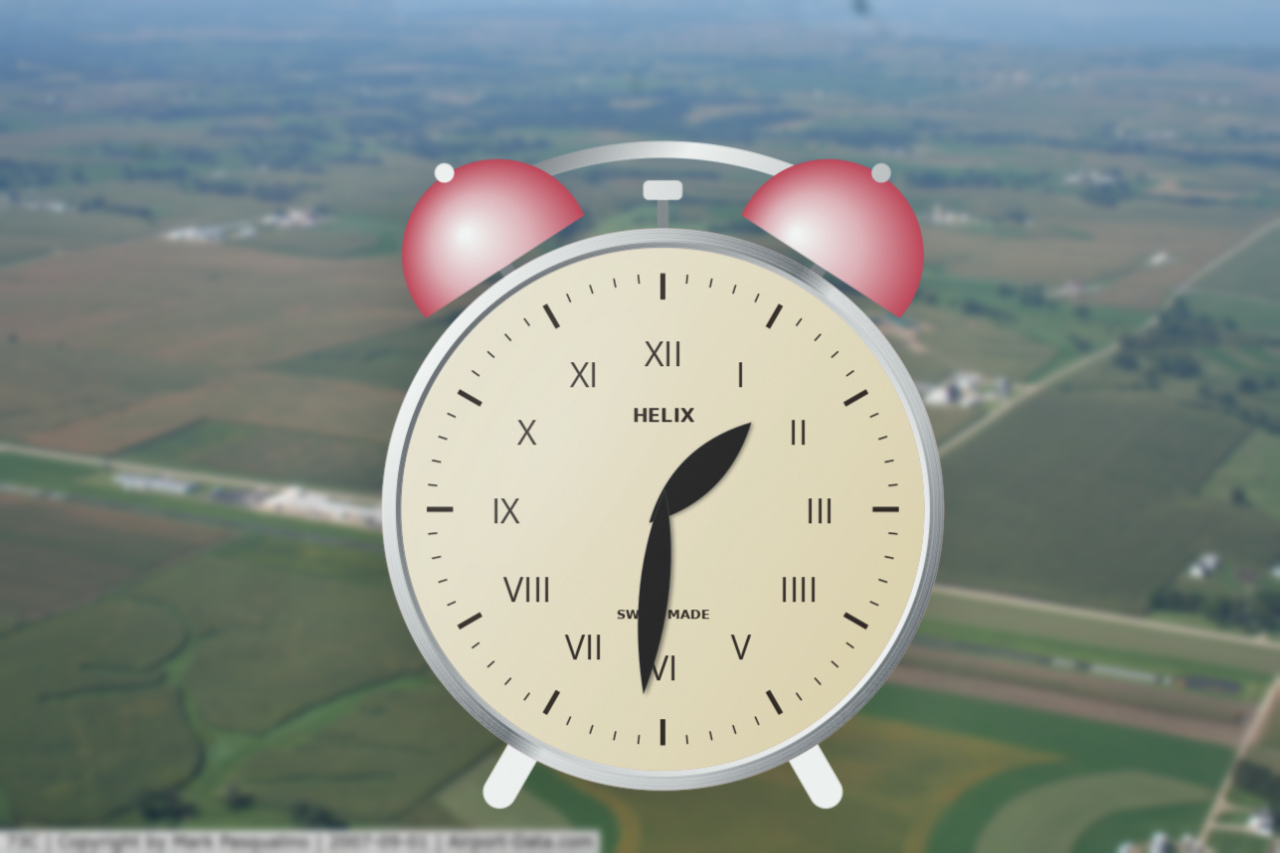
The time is **1:31**
